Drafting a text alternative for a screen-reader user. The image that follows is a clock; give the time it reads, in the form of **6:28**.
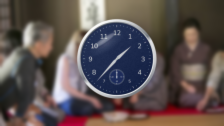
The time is **1:37**
